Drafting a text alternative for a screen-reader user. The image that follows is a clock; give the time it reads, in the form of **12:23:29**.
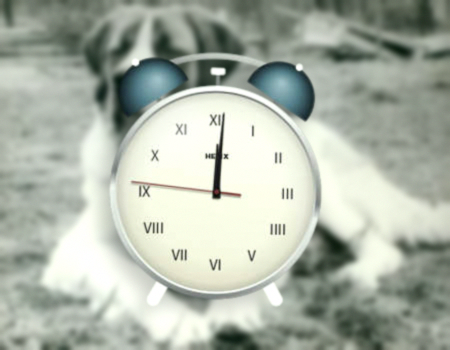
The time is **12:00:46**
